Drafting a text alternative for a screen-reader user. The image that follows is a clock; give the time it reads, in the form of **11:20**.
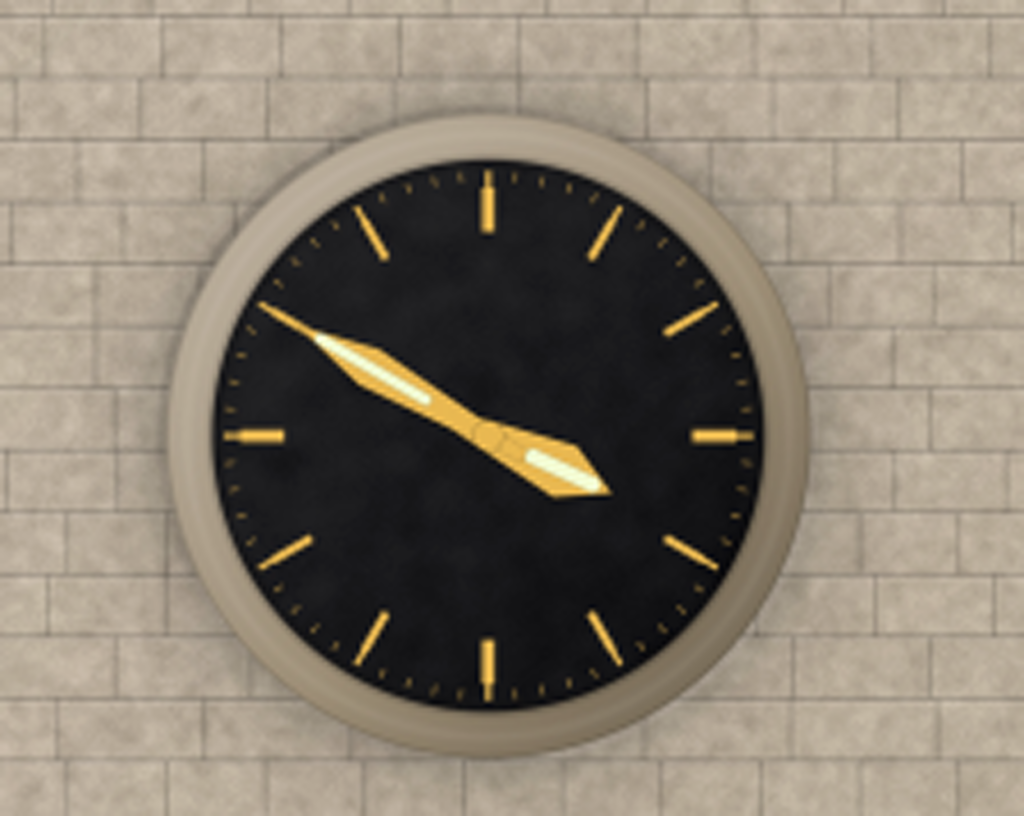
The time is **3:50**
